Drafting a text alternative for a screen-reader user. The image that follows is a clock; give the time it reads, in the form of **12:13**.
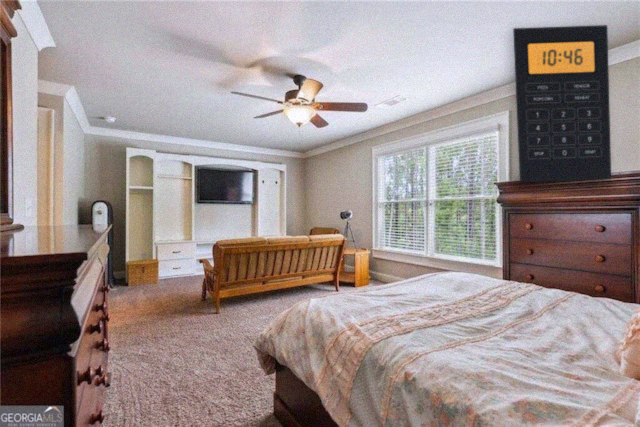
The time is **10:46**
